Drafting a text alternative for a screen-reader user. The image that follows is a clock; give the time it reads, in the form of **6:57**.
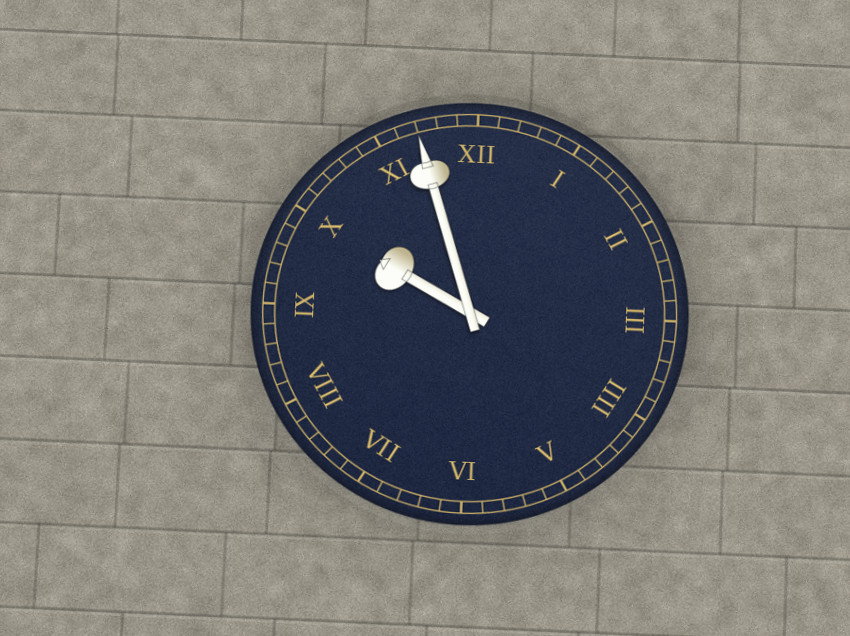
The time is **9:57**
